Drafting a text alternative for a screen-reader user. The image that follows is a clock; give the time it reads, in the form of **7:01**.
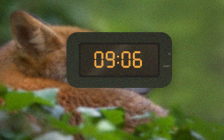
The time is **9:06**
